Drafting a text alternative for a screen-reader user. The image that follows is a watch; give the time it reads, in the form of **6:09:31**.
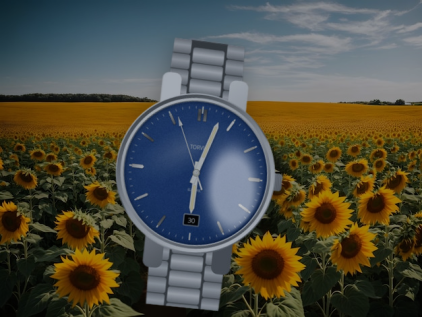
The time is **6:02:56**
